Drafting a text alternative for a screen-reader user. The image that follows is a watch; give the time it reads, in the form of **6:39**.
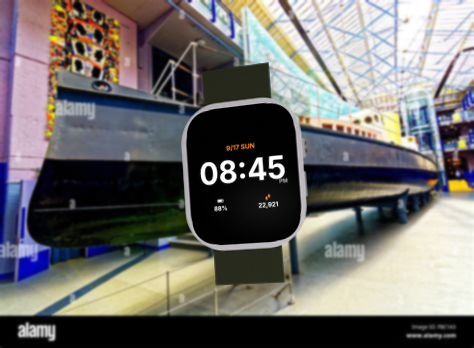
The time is **8:45**
